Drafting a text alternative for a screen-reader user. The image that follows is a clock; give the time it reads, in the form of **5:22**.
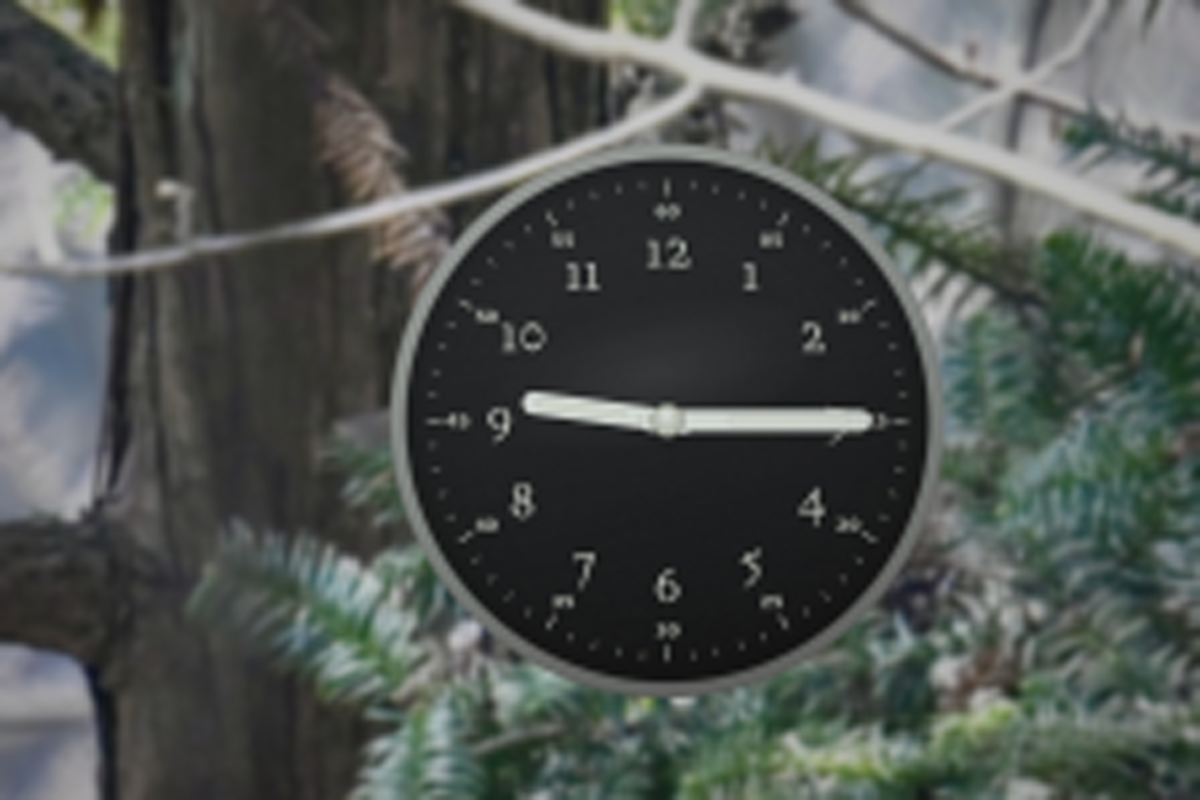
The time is **9:15**
